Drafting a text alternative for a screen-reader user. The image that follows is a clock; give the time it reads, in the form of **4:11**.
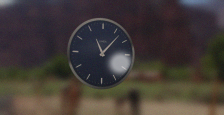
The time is **11:07**
